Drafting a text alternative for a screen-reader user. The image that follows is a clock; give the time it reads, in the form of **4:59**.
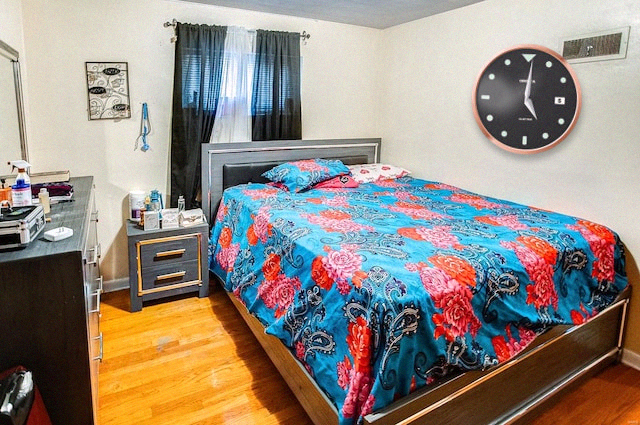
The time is **5:01**
